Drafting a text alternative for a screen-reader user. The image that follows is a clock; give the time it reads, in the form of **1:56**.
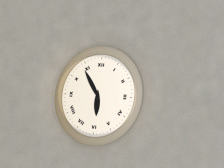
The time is **5:54**
